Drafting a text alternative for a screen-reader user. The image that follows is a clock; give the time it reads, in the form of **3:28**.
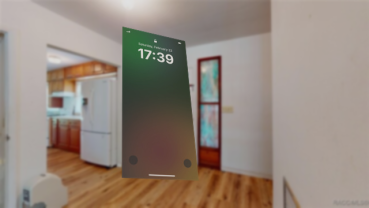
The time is **17:39**
